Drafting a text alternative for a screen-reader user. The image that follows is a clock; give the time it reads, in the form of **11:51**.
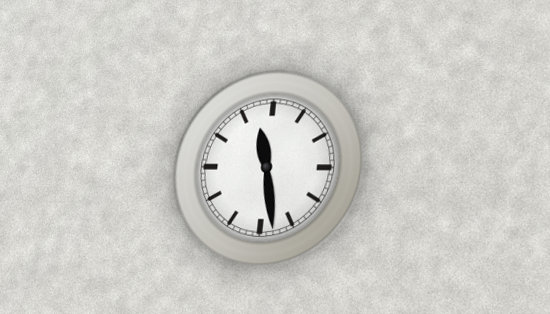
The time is **11:28**
